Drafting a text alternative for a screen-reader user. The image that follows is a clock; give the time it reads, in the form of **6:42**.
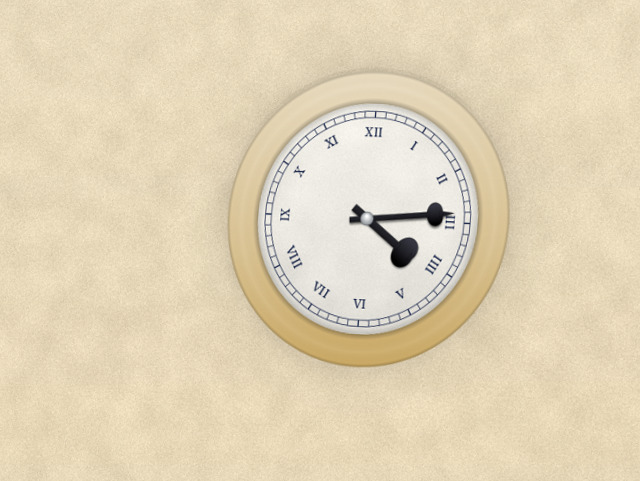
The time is **4:14**
